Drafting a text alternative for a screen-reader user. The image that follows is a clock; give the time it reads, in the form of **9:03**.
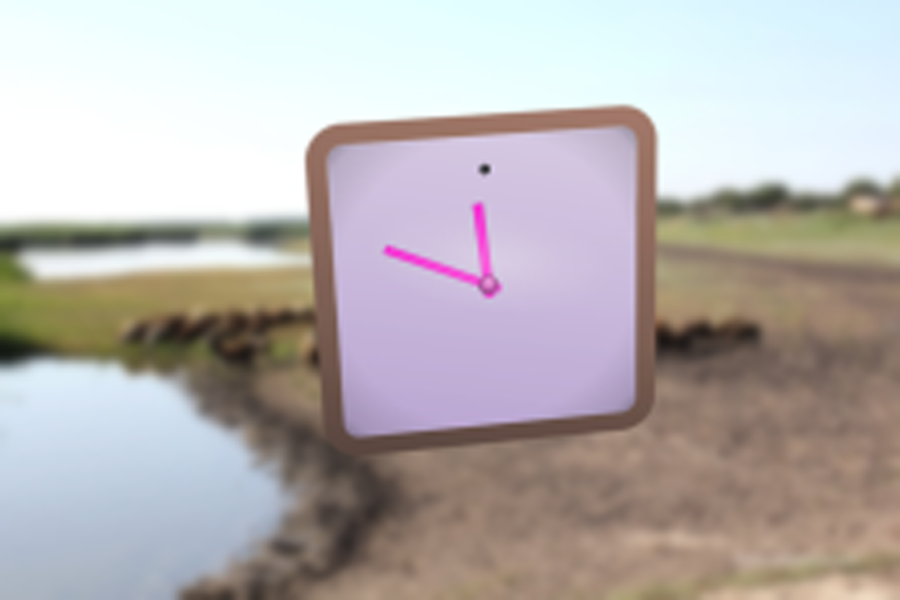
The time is **11:49**
